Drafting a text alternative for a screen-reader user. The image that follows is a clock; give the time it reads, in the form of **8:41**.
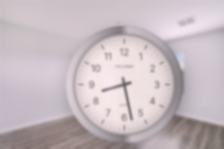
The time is **8:28**
